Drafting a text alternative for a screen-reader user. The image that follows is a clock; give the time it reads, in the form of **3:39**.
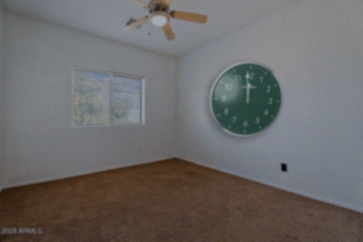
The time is **11:59**
